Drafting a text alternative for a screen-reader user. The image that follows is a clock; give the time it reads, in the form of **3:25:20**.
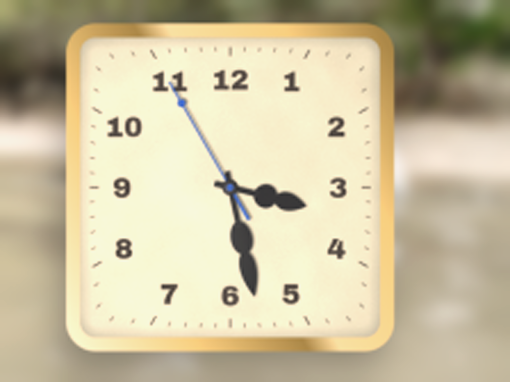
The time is **3:27:55**
